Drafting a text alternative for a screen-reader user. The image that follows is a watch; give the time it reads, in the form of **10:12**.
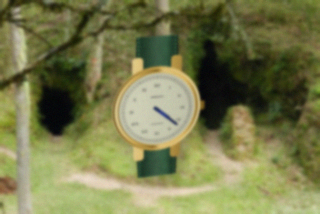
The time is **4:22**
